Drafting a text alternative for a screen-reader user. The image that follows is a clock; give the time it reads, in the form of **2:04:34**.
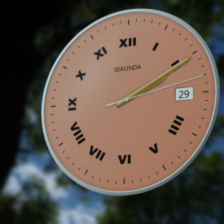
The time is **2:10:13**
